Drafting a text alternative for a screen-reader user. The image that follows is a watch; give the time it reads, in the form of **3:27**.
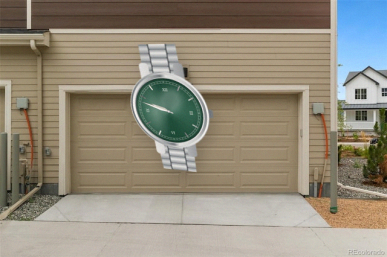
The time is **9:48**
